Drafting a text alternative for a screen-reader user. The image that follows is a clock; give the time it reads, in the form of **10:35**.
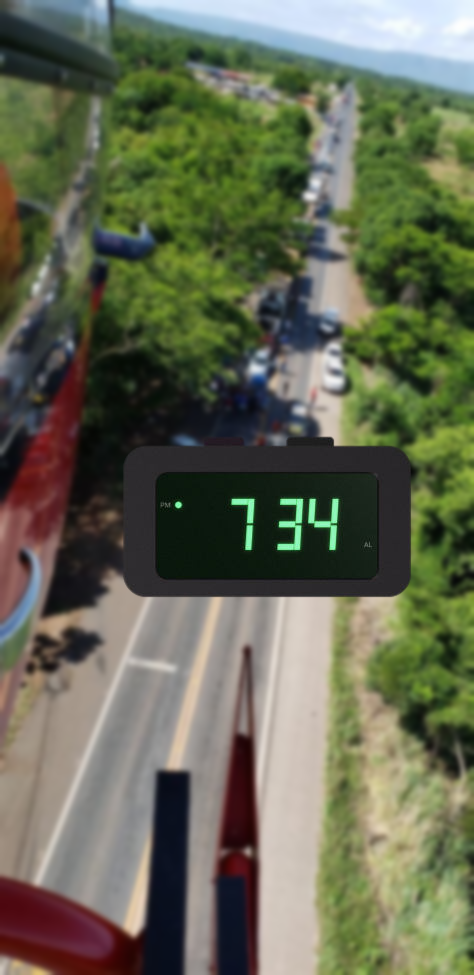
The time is **7:34**
